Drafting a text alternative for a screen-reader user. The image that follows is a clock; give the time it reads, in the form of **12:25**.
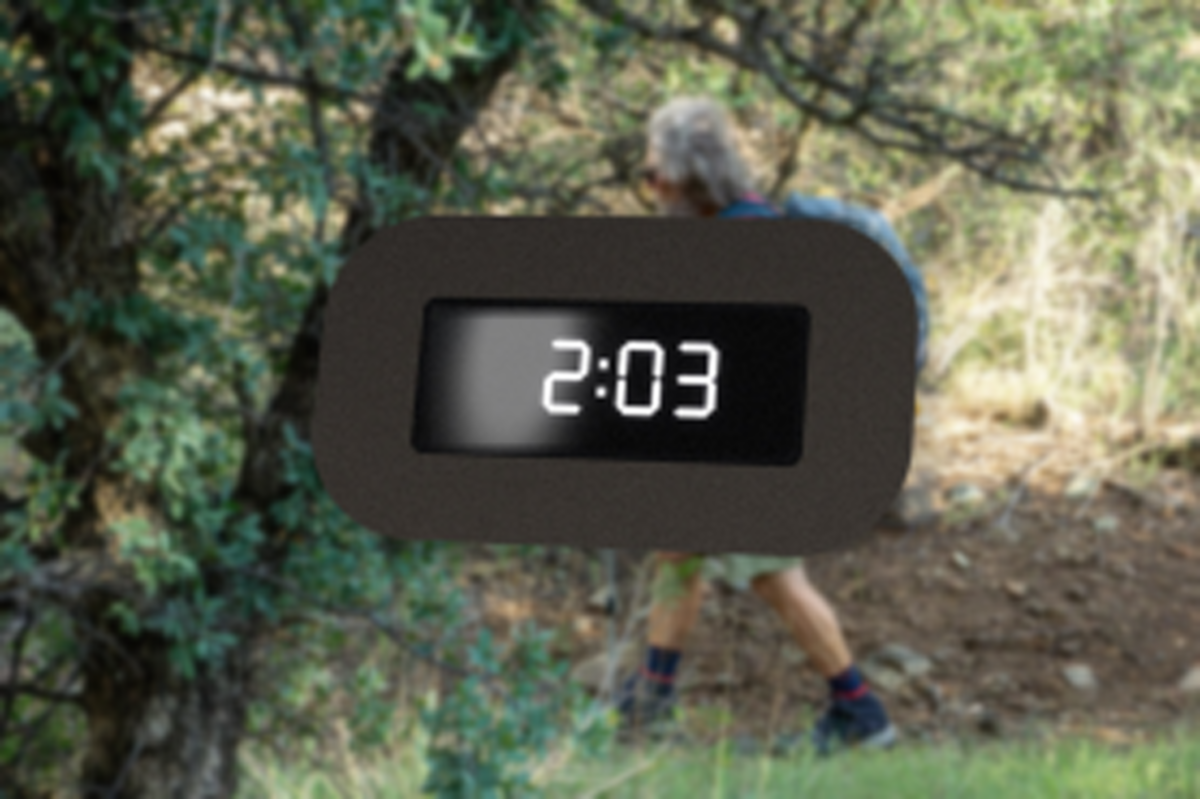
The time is **2:03**
